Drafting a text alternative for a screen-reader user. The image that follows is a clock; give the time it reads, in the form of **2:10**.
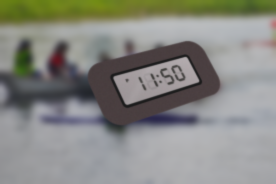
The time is **11:50**
